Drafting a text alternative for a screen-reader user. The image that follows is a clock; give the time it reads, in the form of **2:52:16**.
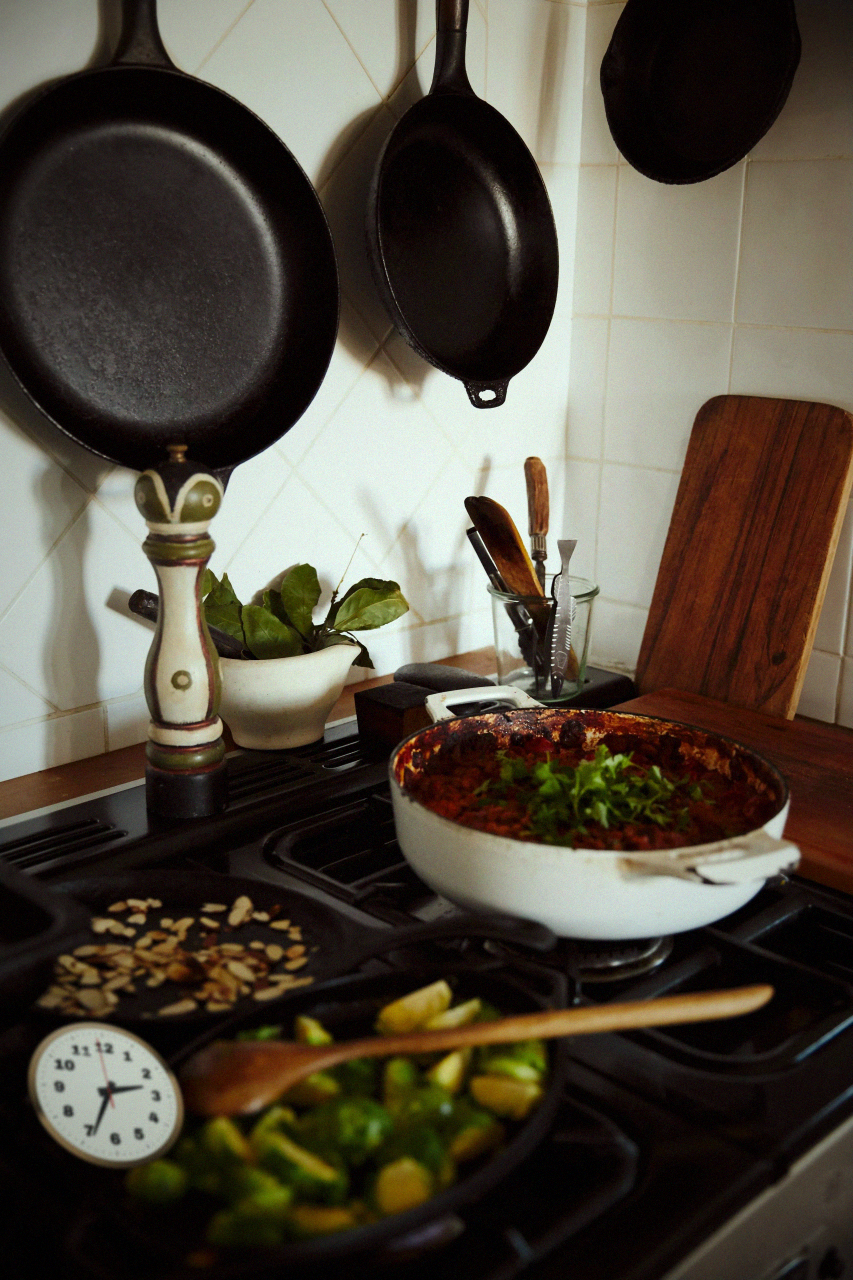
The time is **2:33:59**
